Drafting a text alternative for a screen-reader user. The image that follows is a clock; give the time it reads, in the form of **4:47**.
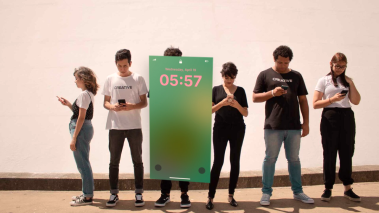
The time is **5:57**
